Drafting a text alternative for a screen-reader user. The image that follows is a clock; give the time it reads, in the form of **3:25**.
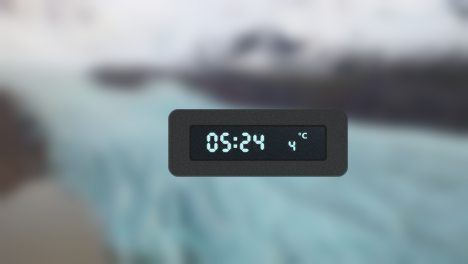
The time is **5:24**
